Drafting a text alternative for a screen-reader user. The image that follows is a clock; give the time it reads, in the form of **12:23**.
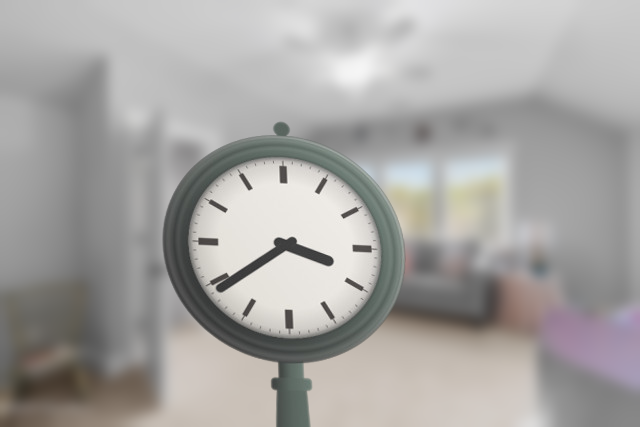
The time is **3:39**
